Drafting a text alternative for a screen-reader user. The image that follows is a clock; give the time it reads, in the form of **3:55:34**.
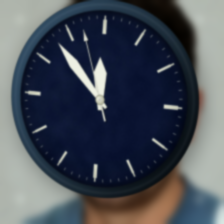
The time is **11:52:57**
